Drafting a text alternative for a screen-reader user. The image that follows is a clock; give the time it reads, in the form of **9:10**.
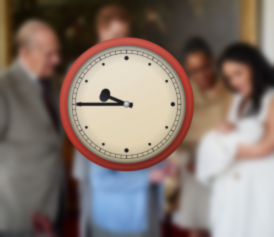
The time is **9:45**
